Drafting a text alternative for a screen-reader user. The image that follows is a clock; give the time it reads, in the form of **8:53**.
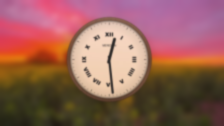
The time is **12:29**
